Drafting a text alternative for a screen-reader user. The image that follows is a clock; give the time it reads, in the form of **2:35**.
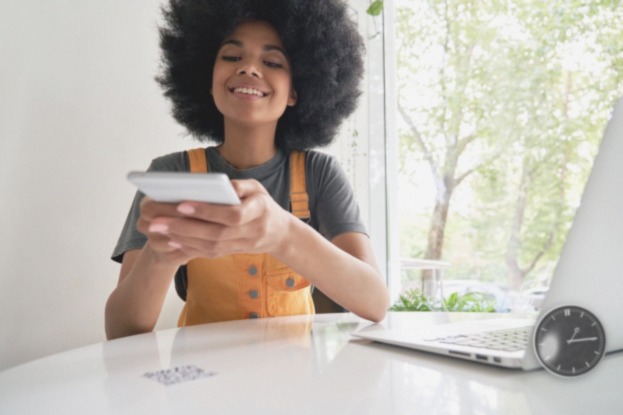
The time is **1:15**
